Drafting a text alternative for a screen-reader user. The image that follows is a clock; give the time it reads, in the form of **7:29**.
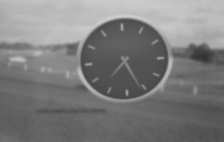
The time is **7:26**
